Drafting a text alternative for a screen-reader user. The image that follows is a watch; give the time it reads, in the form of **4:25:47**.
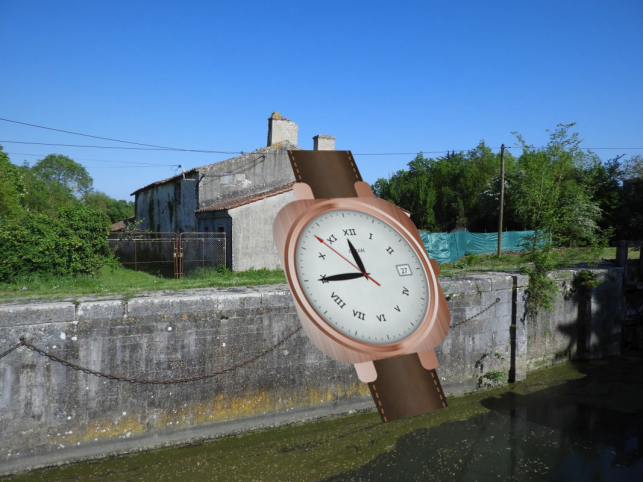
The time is **11:44:53**
